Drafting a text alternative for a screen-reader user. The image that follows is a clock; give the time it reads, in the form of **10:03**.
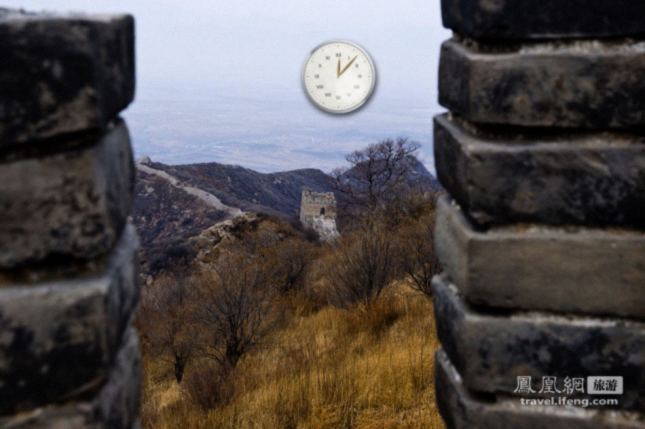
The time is **12:07**
